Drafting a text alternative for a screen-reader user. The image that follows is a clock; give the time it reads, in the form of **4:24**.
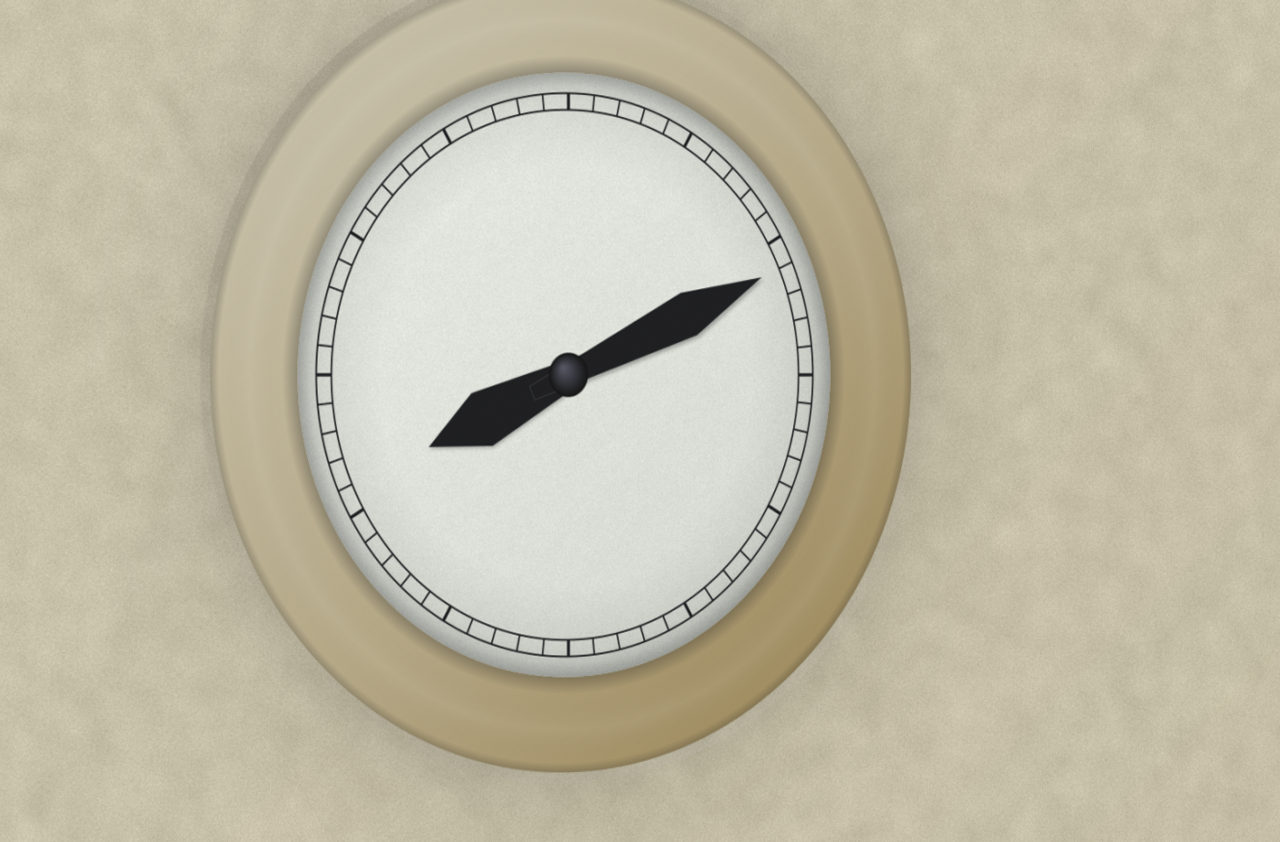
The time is **8:11**
